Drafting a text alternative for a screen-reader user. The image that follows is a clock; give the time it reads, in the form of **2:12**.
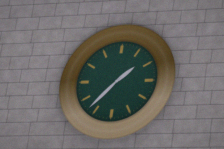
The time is **1:37**
